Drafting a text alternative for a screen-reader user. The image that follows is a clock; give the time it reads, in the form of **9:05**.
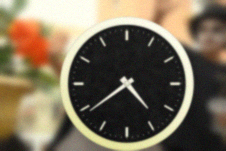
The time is **4:39**
